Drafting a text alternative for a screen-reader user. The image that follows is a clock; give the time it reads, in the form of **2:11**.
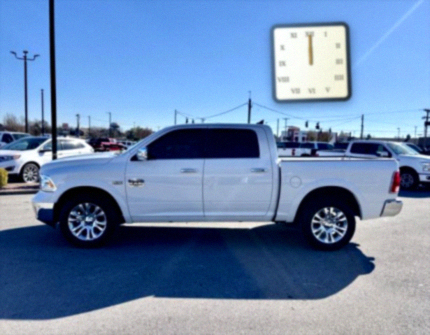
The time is **12:00**
